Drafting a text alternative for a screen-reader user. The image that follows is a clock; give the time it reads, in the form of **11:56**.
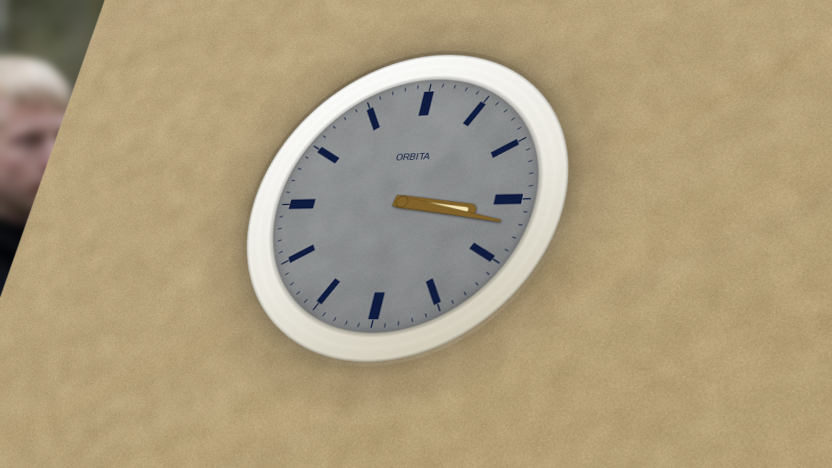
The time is **3:17**
